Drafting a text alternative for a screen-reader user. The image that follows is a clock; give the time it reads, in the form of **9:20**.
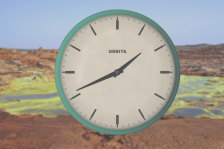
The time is **1:41**
